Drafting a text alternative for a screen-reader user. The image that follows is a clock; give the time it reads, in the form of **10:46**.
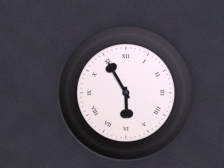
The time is **5:55**
